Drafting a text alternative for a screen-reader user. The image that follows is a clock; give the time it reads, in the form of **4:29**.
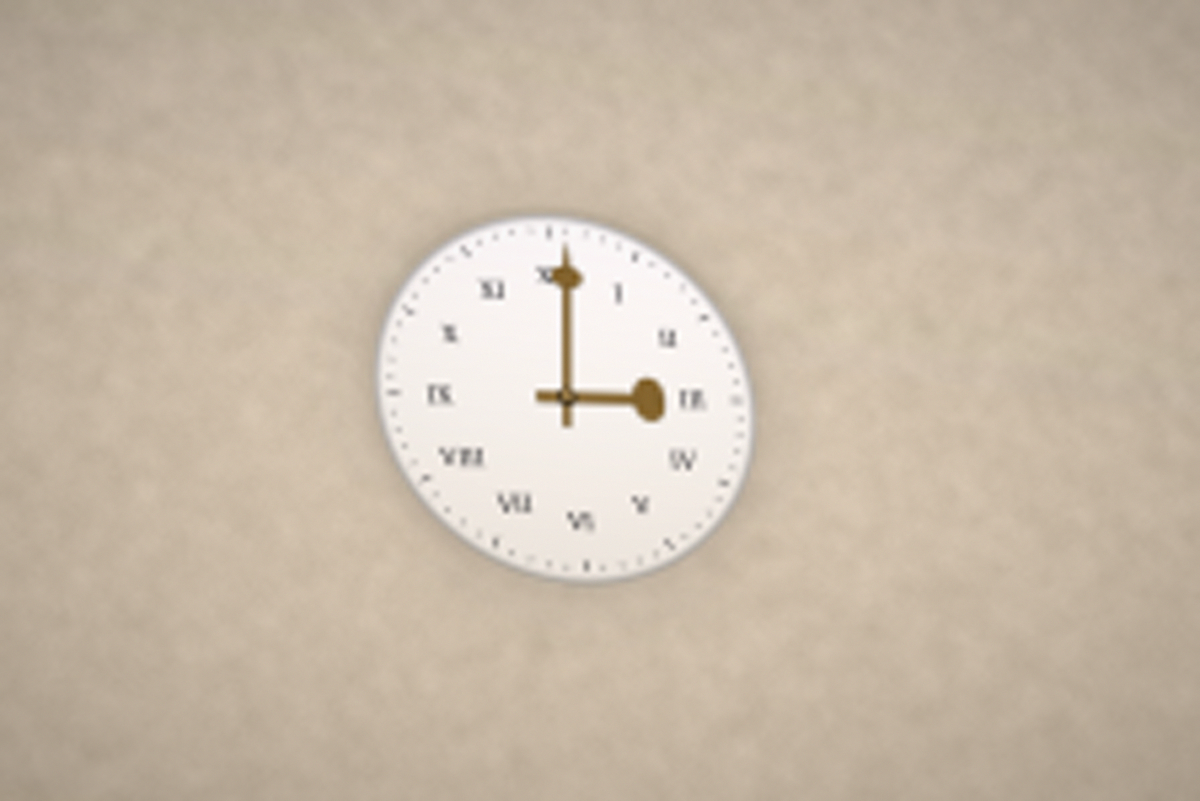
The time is **3:01**
